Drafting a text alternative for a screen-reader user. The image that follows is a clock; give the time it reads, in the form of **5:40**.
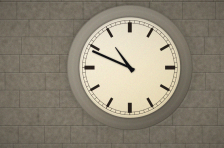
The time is **10:49**
